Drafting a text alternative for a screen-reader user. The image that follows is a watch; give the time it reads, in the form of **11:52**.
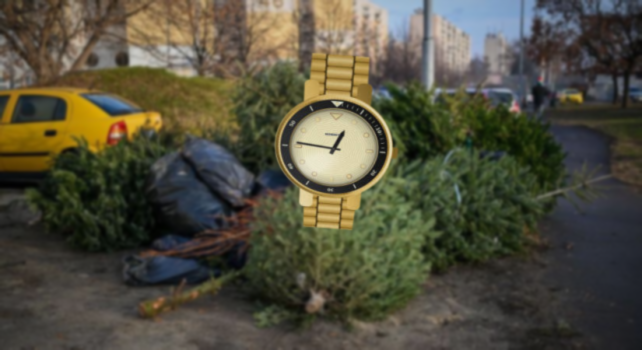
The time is **12:46**
